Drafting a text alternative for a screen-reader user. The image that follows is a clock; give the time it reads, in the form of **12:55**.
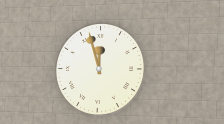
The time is **11:57**
